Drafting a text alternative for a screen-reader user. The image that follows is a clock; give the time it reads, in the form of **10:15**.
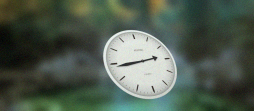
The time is **2:44**
